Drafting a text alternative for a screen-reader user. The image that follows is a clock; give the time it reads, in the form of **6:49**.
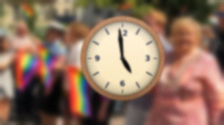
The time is **4:59**
